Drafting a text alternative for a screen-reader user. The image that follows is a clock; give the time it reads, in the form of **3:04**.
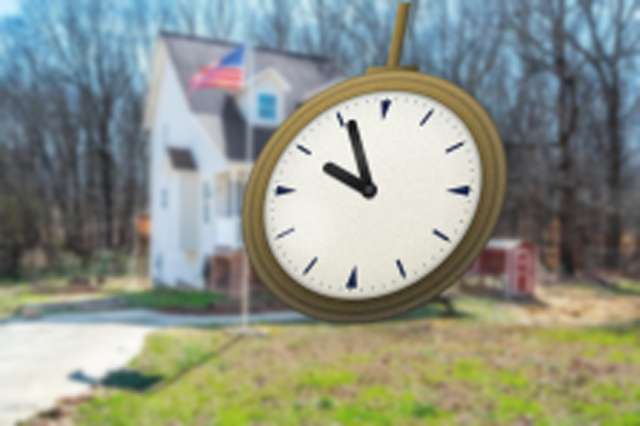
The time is **9:56**
